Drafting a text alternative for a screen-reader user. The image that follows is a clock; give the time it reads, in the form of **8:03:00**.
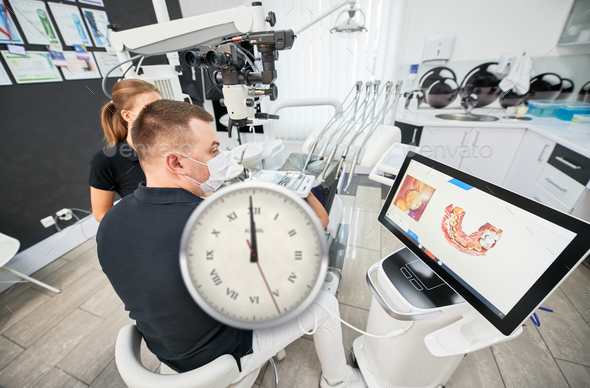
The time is **11:59:26**
